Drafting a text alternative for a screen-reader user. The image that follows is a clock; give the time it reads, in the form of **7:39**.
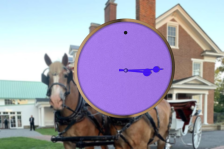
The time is **3:15**
